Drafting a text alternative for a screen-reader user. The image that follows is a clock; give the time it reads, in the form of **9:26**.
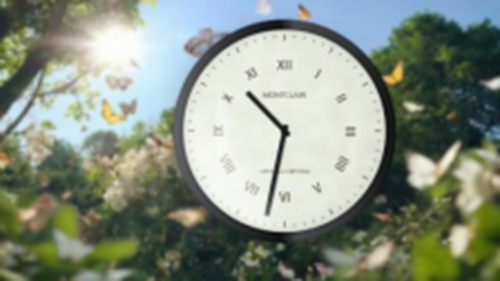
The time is **10:32**
